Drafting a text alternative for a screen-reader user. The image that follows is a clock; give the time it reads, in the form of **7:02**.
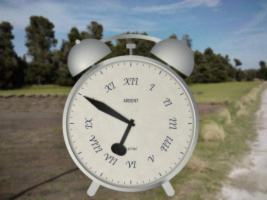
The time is **6:50**
